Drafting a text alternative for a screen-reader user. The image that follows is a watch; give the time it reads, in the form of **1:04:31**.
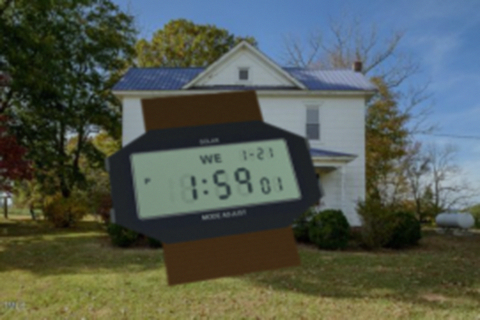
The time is **1:59:01**
